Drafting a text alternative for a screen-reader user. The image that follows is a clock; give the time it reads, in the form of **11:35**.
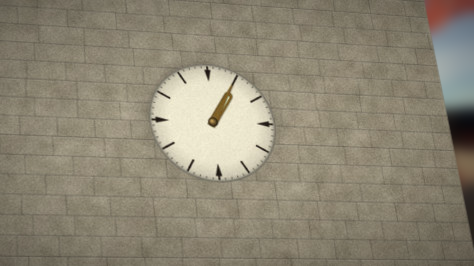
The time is **1:05**
